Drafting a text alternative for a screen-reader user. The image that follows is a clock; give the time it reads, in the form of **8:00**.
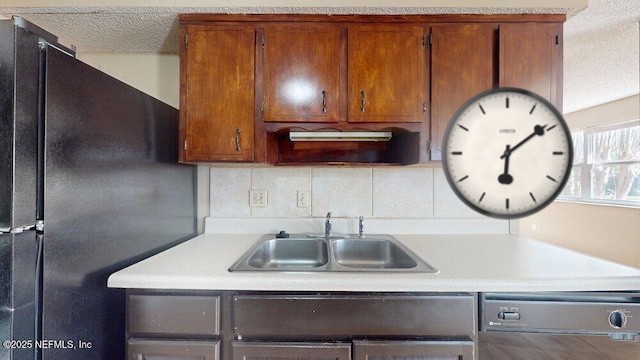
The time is **6:09**
